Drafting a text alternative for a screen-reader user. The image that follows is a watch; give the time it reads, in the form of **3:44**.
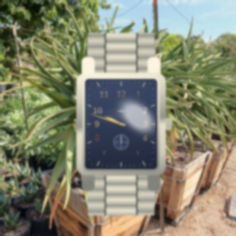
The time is **9:48**
